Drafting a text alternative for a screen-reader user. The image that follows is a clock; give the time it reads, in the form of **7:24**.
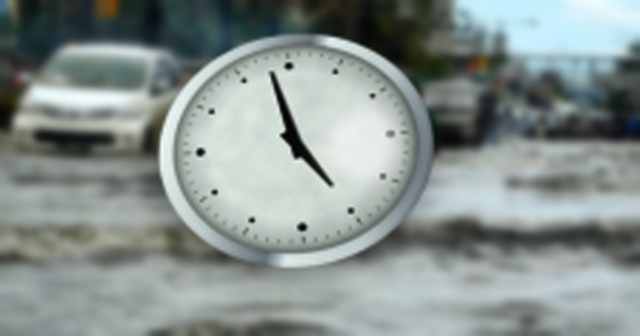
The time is **4:58**
